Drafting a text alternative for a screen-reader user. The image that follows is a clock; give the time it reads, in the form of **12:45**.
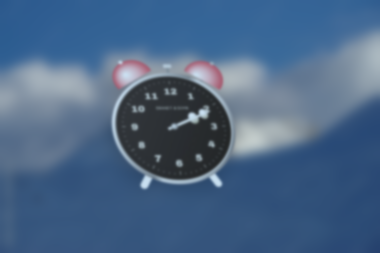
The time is **2:11**
